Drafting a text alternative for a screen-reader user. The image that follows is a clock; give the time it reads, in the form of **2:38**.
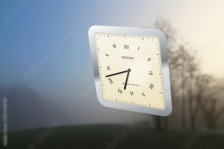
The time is **6:42**
